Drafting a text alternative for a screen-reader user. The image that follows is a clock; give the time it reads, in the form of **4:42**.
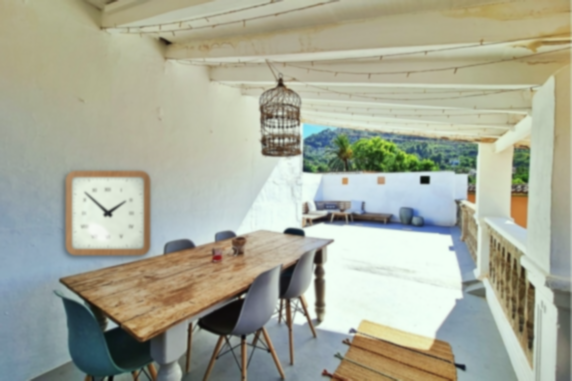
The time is **1:52**
